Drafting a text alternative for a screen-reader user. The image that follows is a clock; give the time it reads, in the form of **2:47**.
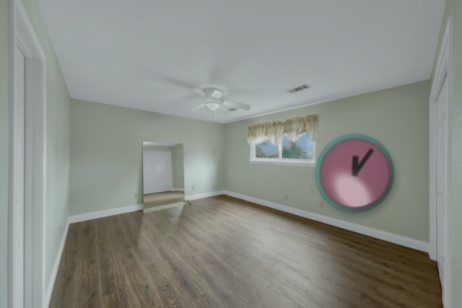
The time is **12:06**
